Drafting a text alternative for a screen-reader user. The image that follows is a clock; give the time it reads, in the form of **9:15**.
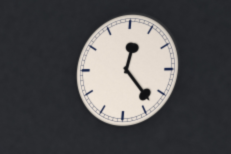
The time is **12:23**
